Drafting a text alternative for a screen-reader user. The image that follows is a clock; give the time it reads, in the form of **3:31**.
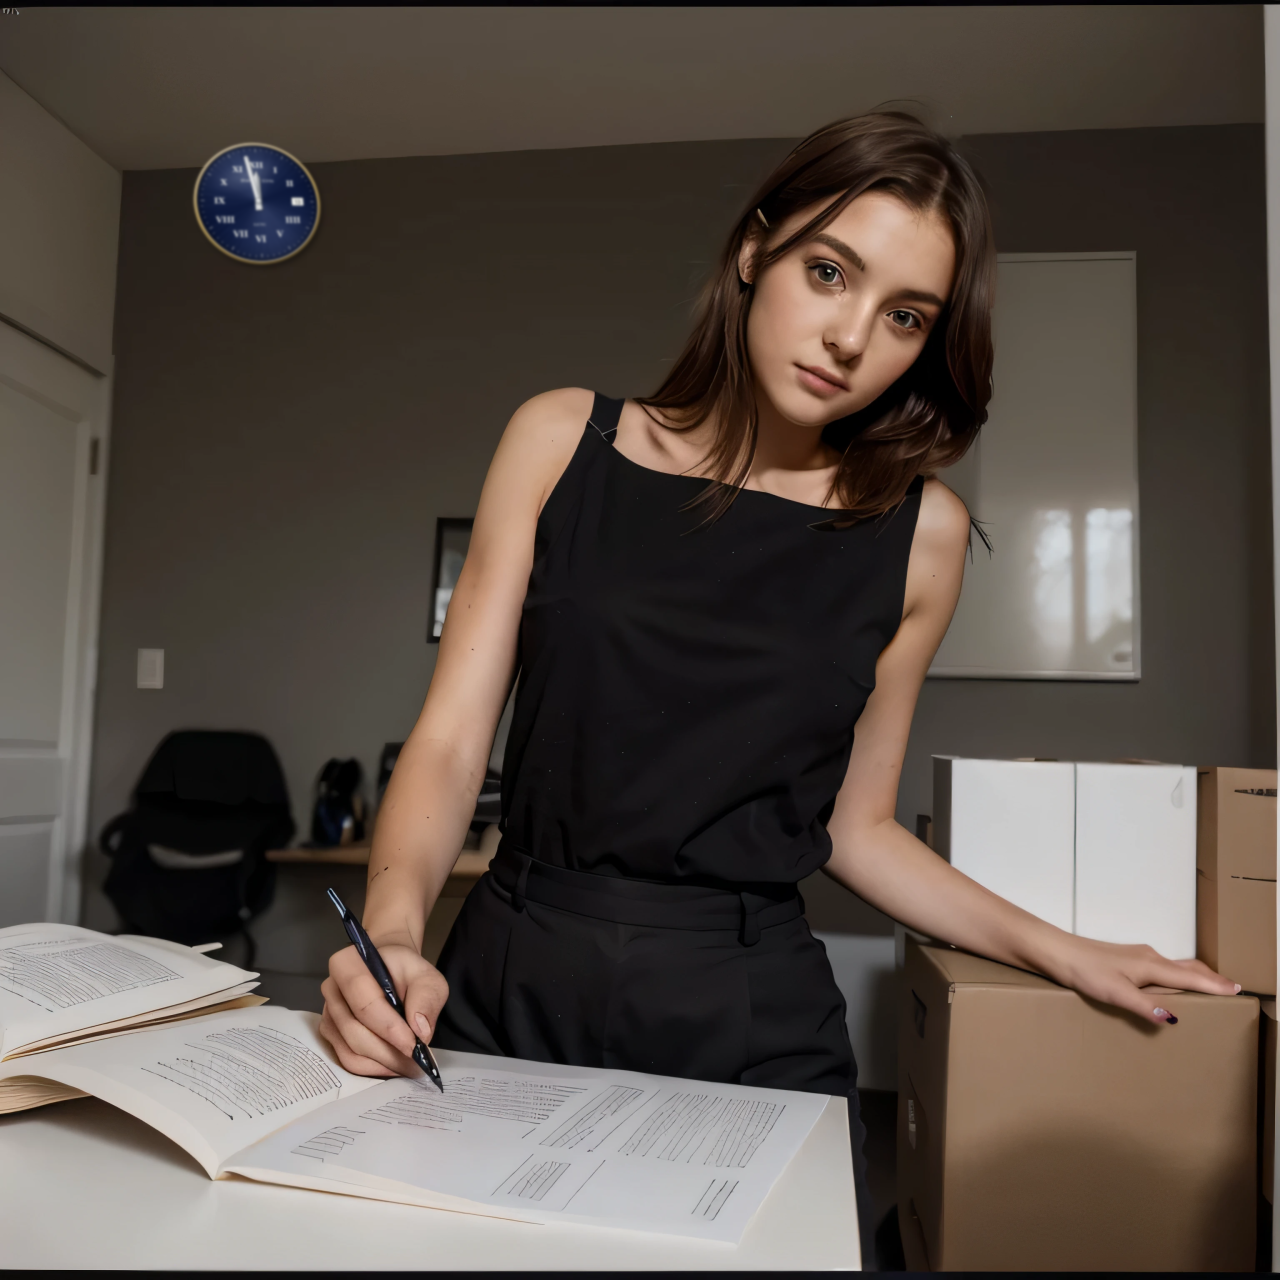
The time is **11:58**
